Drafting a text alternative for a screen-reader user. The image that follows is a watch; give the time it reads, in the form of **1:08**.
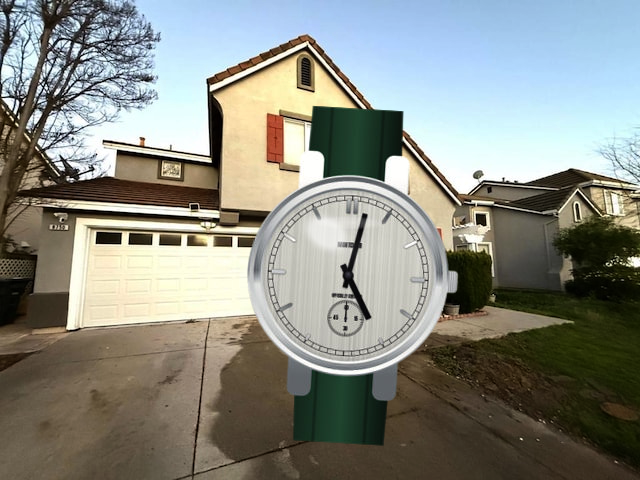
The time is **5:02**
